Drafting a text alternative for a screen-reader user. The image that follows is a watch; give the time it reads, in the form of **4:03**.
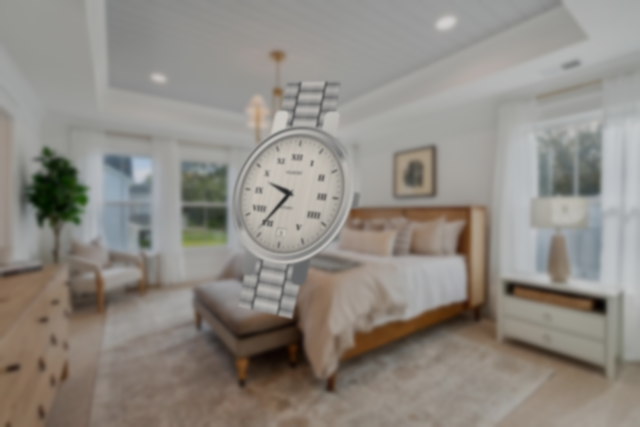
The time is **9:36**
